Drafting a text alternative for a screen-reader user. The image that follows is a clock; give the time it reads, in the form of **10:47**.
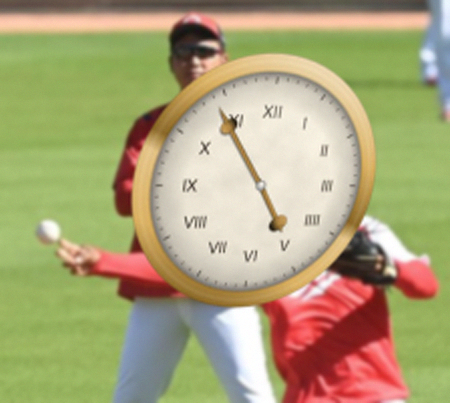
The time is **4:54**
